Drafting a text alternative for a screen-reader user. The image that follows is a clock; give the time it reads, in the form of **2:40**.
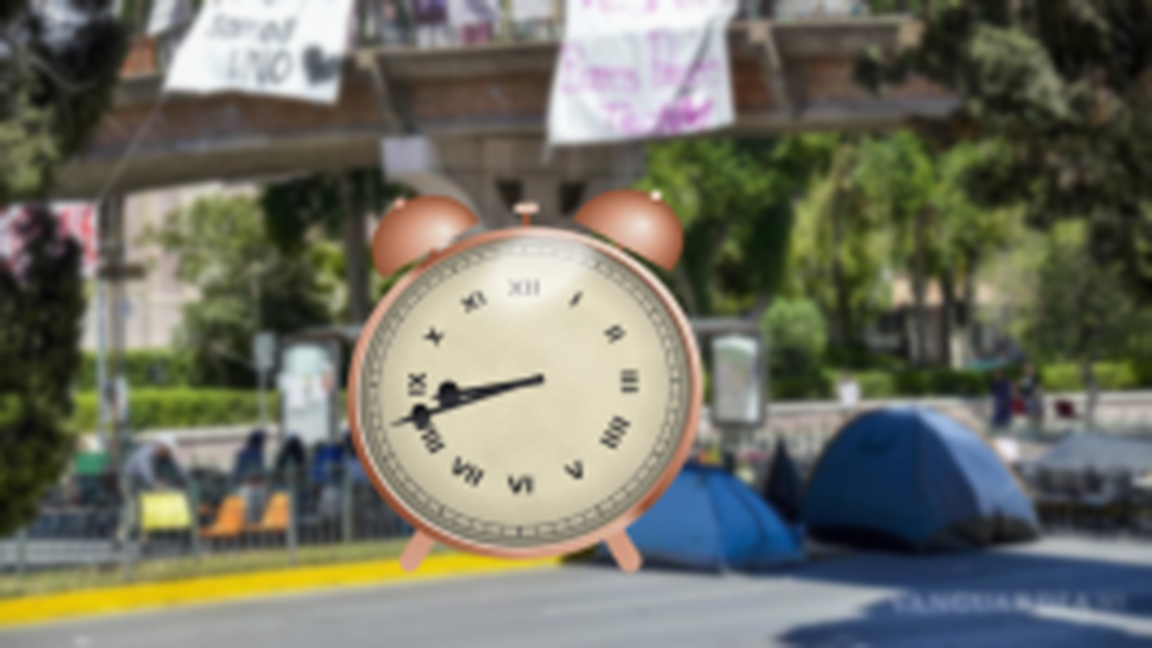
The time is **8:42**
